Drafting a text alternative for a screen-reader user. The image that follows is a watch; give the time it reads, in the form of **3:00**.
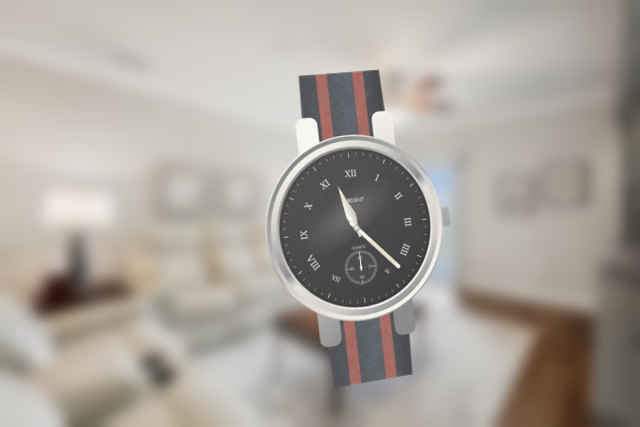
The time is **11:23**
